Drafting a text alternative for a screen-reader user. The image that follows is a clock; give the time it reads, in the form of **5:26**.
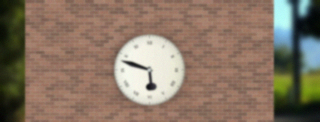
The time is **5:48**
